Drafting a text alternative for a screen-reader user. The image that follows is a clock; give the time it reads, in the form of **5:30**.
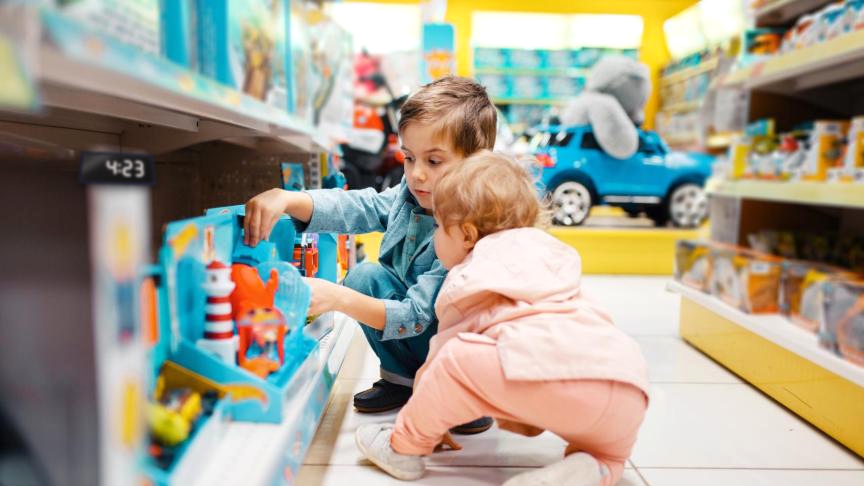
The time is **4:23**
